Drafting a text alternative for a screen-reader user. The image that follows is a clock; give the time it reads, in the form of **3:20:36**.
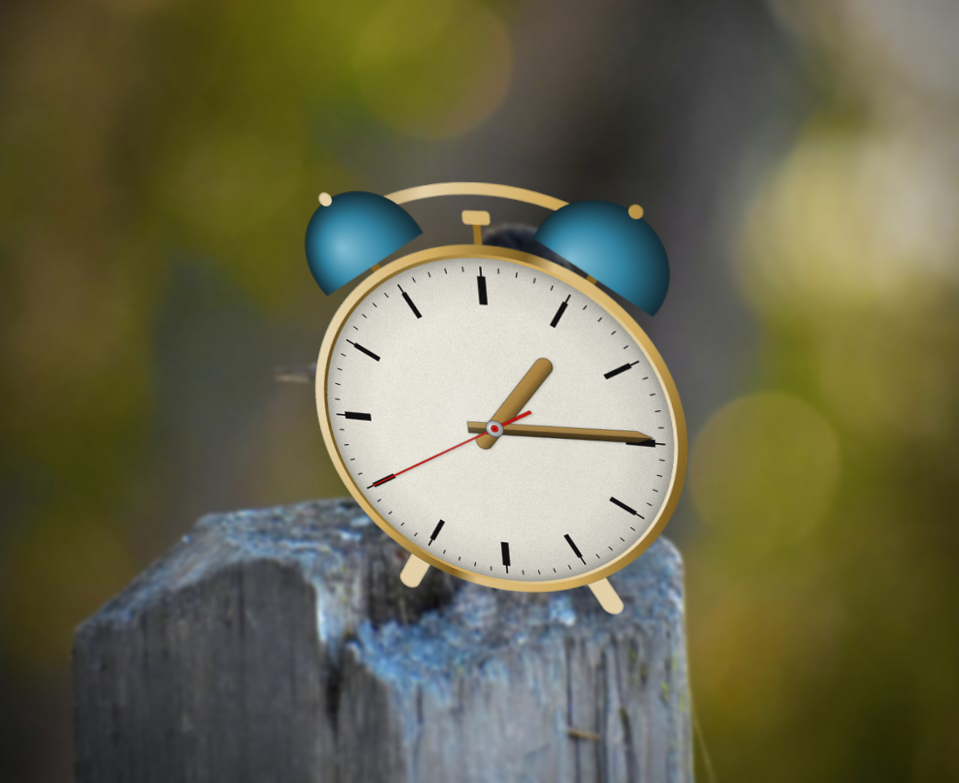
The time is **1:14:40**
